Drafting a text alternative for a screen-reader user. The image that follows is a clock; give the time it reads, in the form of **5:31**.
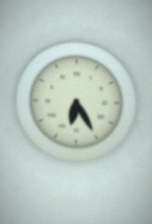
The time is **6:25**
